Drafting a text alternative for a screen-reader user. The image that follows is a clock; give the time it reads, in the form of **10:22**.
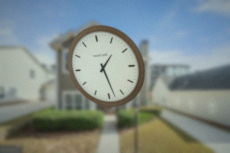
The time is **1:28**
